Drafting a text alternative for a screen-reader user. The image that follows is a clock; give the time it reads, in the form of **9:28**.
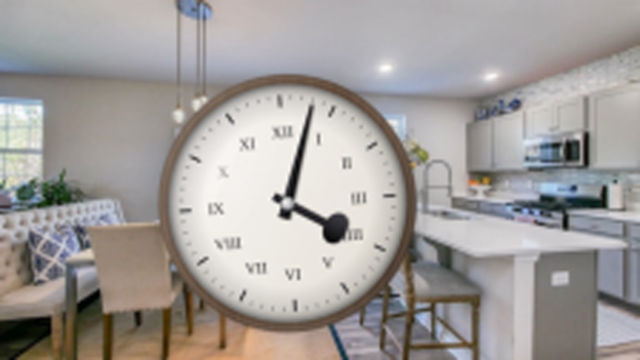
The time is **4:03**
